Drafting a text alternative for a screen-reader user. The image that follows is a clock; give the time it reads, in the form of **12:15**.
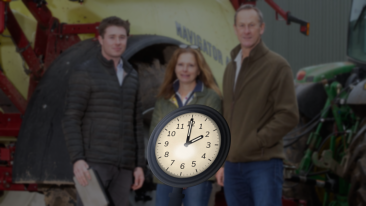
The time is **2:00**
